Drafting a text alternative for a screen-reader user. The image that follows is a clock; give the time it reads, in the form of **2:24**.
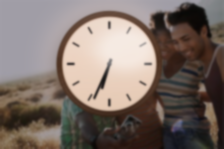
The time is **6:34**
